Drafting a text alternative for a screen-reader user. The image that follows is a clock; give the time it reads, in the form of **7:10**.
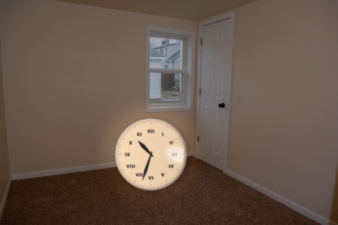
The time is **10:33**
